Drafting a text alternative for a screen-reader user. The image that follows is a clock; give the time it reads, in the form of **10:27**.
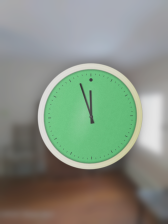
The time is **11:57**
